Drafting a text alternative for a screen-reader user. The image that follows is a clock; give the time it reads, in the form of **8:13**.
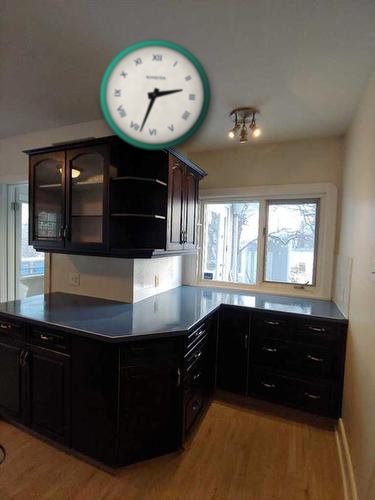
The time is **2:33**
